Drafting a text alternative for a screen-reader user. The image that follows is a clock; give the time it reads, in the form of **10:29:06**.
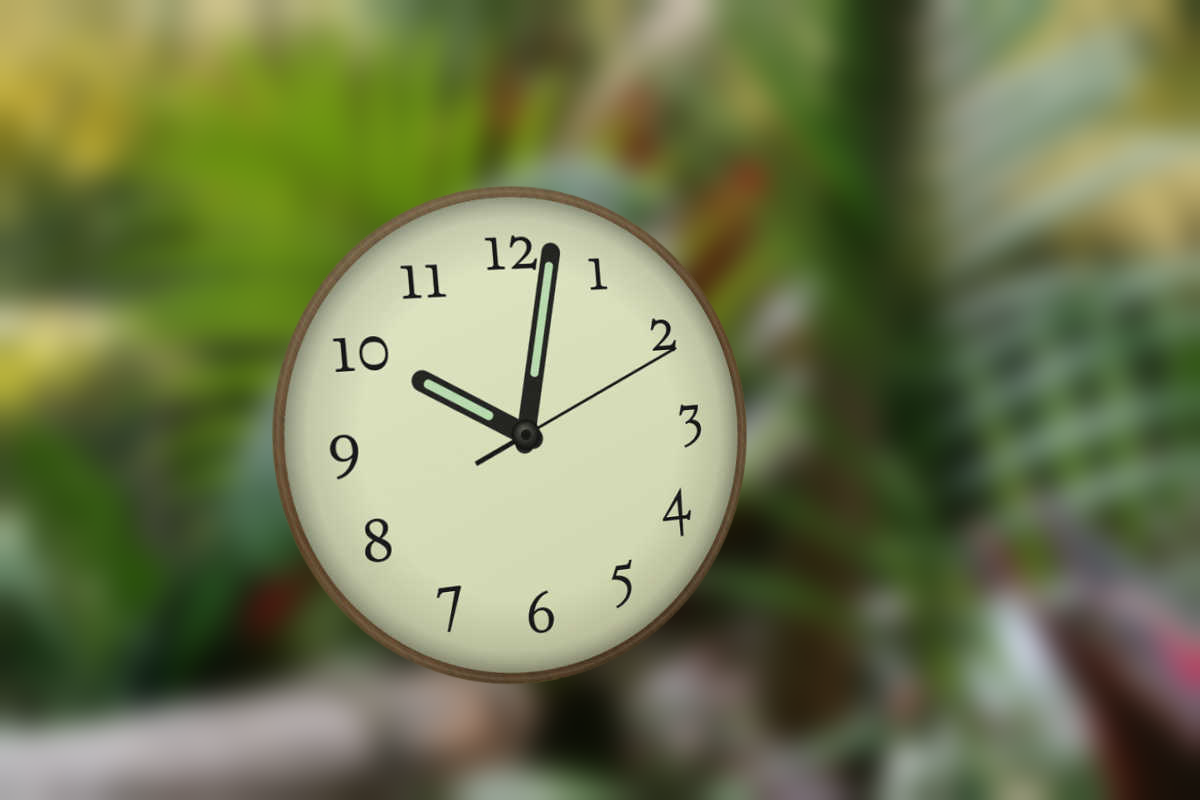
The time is **10:02:11**
